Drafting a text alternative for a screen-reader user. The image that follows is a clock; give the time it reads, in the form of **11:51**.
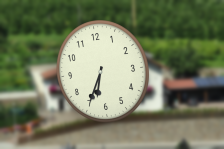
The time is **6:35**
